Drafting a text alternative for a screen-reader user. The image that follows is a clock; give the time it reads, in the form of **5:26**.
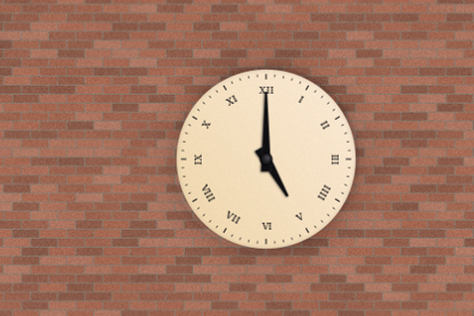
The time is **5:00**
